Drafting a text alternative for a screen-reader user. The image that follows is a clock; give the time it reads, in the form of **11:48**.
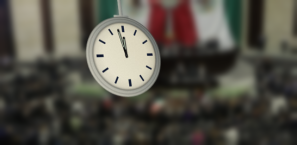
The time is **11:58**
